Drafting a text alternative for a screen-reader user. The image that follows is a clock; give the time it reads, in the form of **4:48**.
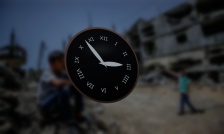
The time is **2:53**
